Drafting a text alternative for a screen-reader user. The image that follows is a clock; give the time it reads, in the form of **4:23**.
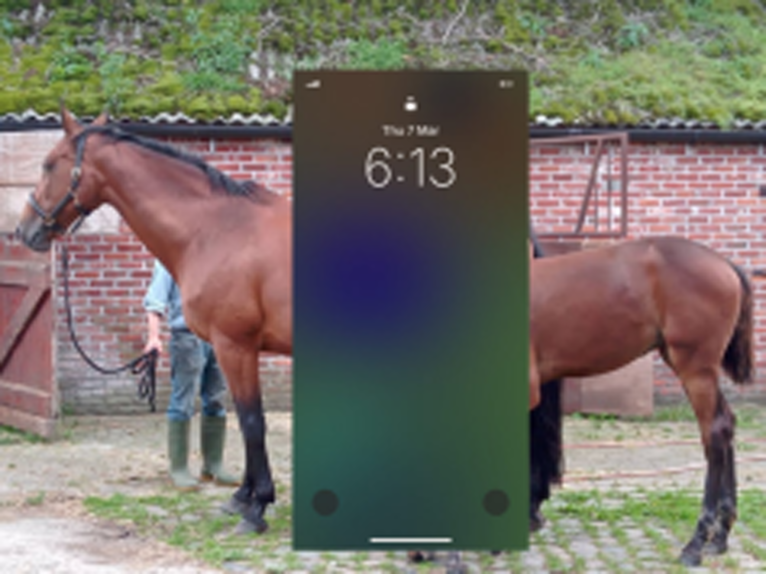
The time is **6:13**
